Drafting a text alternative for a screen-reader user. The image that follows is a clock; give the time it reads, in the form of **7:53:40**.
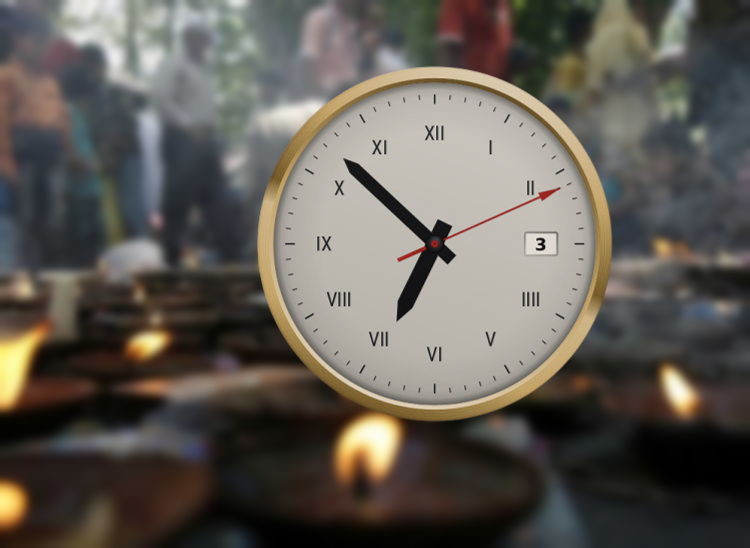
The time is **6:52:11**
